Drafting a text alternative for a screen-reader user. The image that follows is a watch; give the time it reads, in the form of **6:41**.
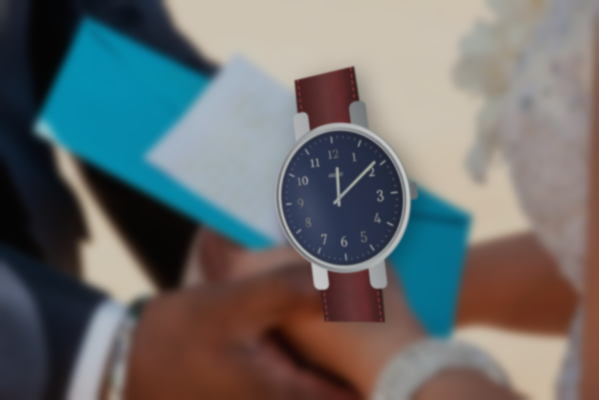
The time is **12:09**
